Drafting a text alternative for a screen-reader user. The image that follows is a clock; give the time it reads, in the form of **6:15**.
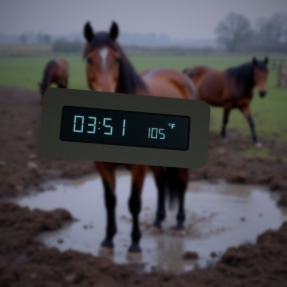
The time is **3:51**
